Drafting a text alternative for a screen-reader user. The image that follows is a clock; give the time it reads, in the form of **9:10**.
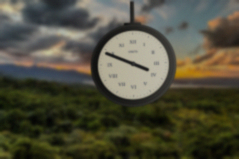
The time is **3:49**
